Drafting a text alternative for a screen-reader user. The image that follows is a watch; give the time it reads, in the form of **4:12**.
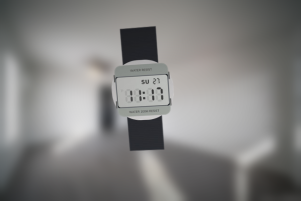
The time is **11:17**
